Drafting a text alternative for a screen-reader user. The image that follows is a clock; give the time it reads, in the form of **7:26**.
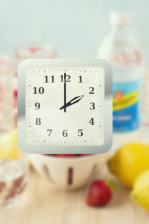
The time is **2:00**
